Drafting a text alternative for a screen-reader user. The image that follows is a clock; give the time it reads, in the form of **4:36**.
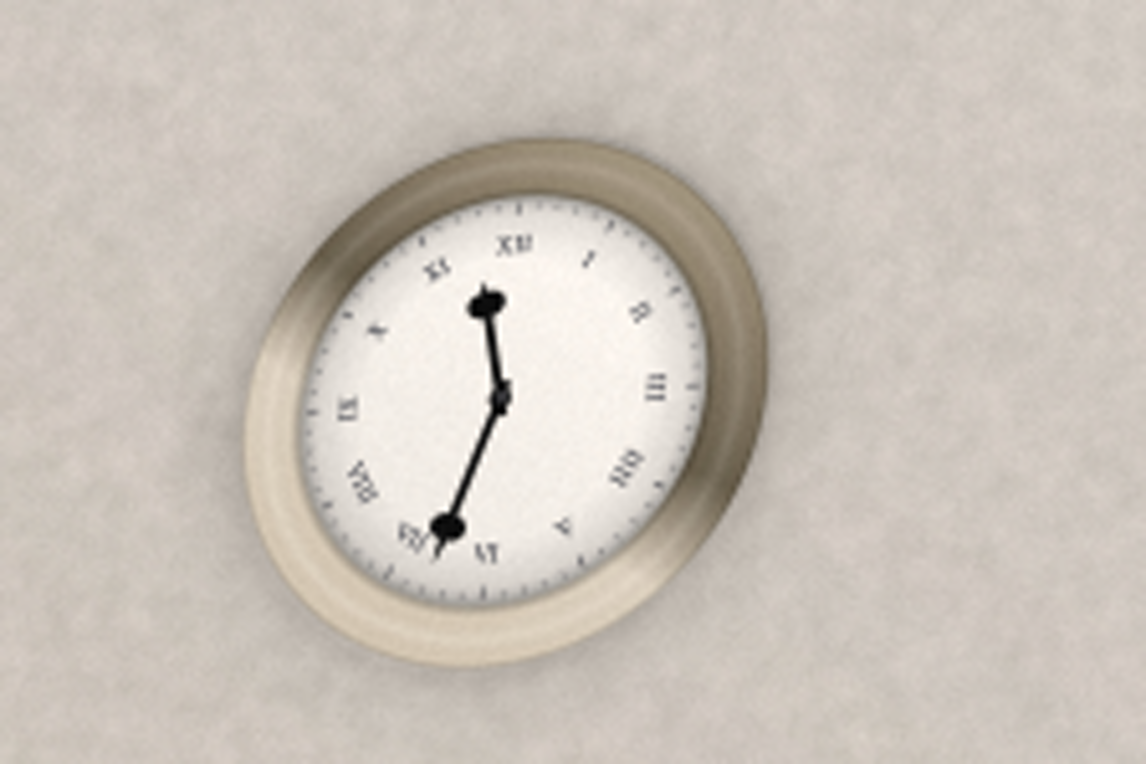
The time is **11:33**
